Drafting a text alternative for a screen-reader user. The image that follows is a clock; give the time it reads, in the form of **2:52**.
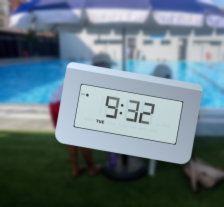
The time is **9:32**
